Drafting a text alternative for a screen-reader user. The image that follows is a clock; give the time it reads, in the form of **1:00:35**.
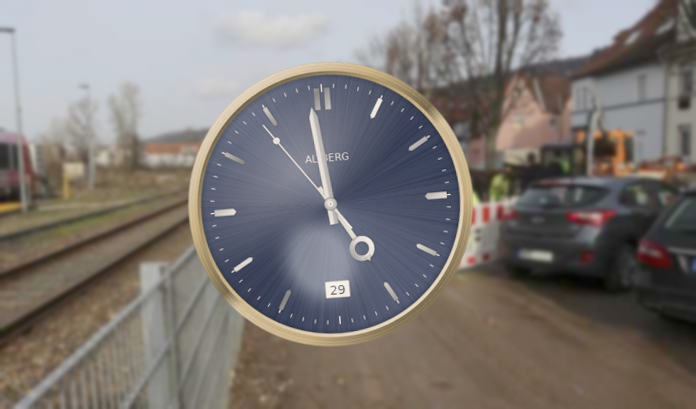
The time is **4:58:54**
